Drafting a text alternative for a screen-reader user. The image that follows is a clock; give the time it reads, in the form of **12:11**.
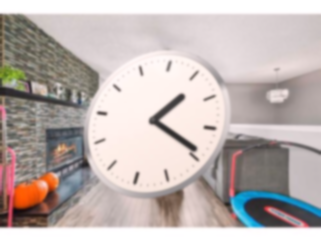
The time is **1:19**
